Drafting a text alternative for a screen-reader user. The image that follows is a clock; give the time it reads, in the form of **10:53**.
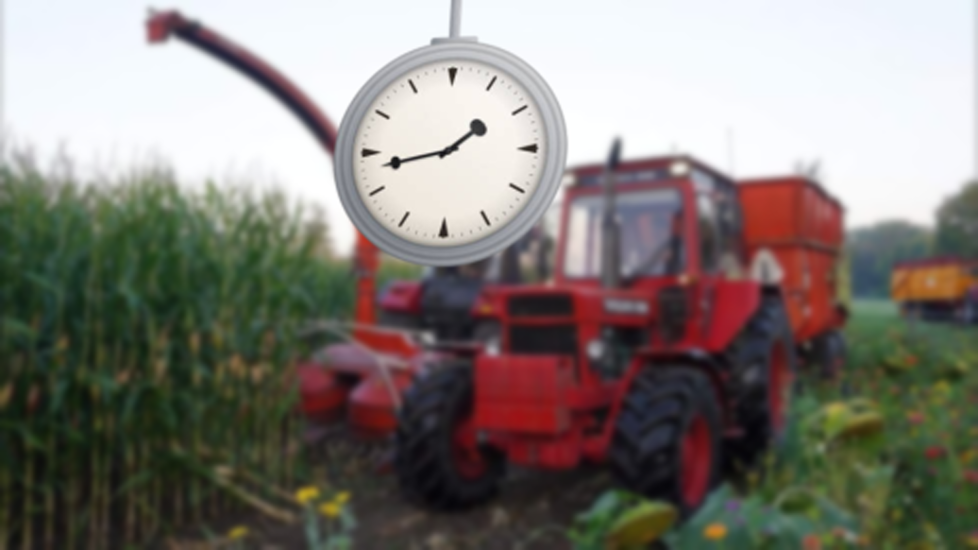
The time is **1:43**
